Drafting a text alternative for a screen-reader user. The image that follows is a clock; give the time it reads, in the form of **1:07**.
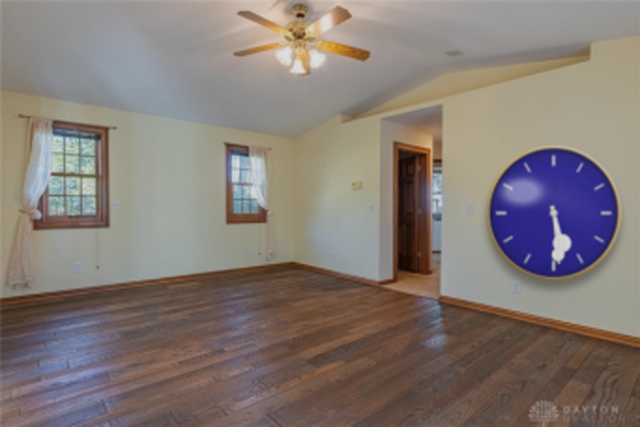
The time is **5:29**
